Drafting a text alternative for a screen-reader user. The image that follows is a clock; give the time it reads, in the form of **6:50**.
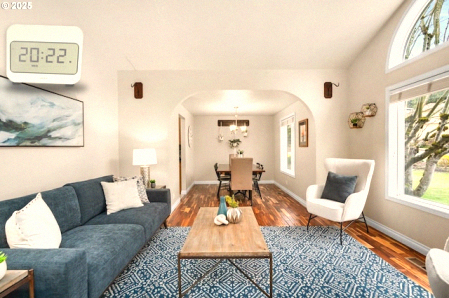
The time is **20:22**
